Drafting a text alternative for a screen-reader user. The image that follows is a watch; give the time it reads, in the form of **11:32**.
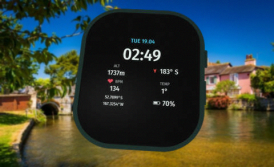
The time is **2:49**
